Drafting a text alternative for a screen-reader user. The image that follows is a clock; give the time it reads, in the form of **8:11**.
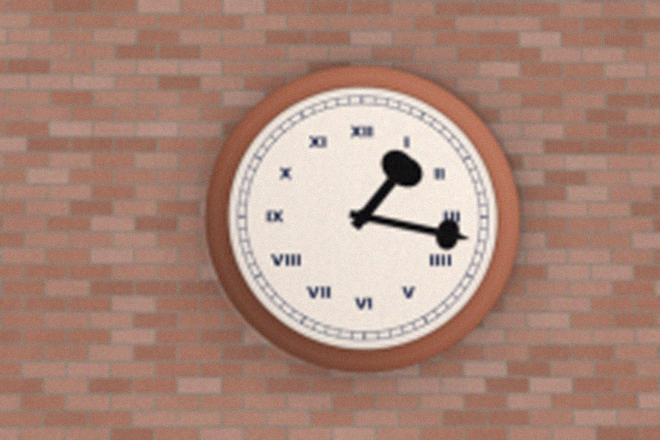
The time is **1:17**
